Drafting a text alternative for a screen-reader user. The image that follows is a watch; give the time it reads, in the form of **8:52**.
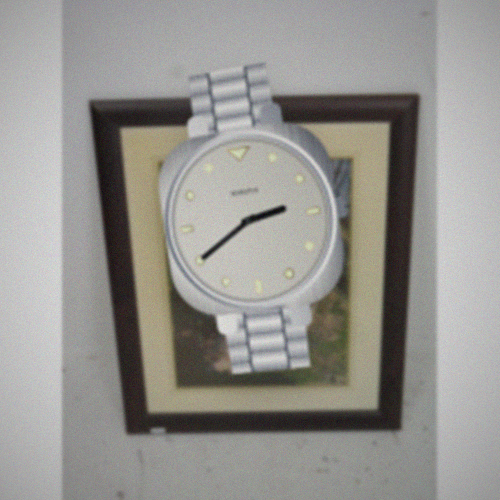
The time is **2:40**
